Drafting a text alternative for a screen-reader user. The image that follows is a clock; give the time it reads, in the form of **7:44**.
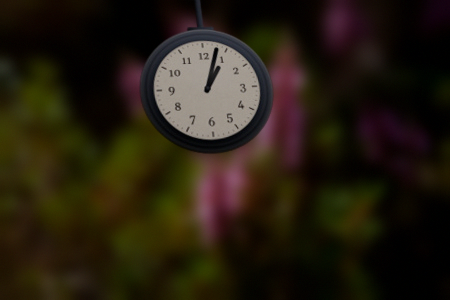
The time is **1:03**
